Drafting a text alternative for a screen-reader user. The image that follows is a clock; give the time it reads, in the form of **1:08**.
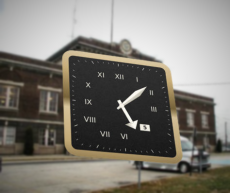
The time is **5:08**
